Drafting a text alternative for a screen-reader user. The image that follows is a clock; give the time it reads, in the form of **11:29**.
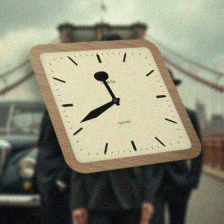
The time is **11:41**
